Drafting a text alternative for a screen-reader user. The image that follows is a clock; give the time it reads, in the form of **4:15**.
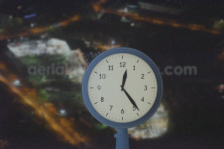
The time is **12:24**
